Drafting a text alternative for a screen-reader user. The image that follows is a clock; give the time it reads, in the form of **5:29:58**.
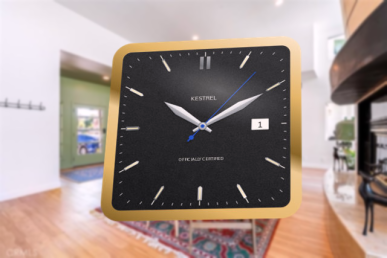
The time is **10:10:07**
